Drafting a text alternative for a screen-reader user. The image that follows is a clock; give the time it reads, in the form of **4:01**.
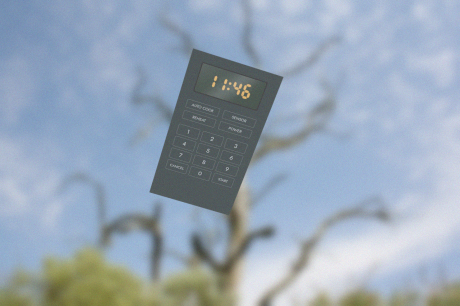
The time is **11:46**
